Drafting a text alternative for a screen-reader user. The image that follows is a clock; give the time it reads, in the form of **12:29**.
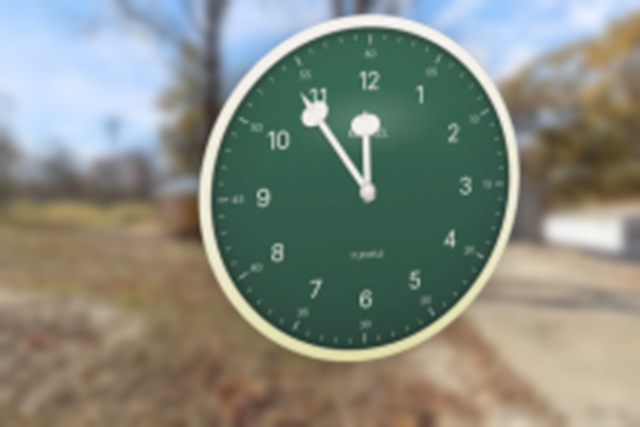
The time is **11:54**
